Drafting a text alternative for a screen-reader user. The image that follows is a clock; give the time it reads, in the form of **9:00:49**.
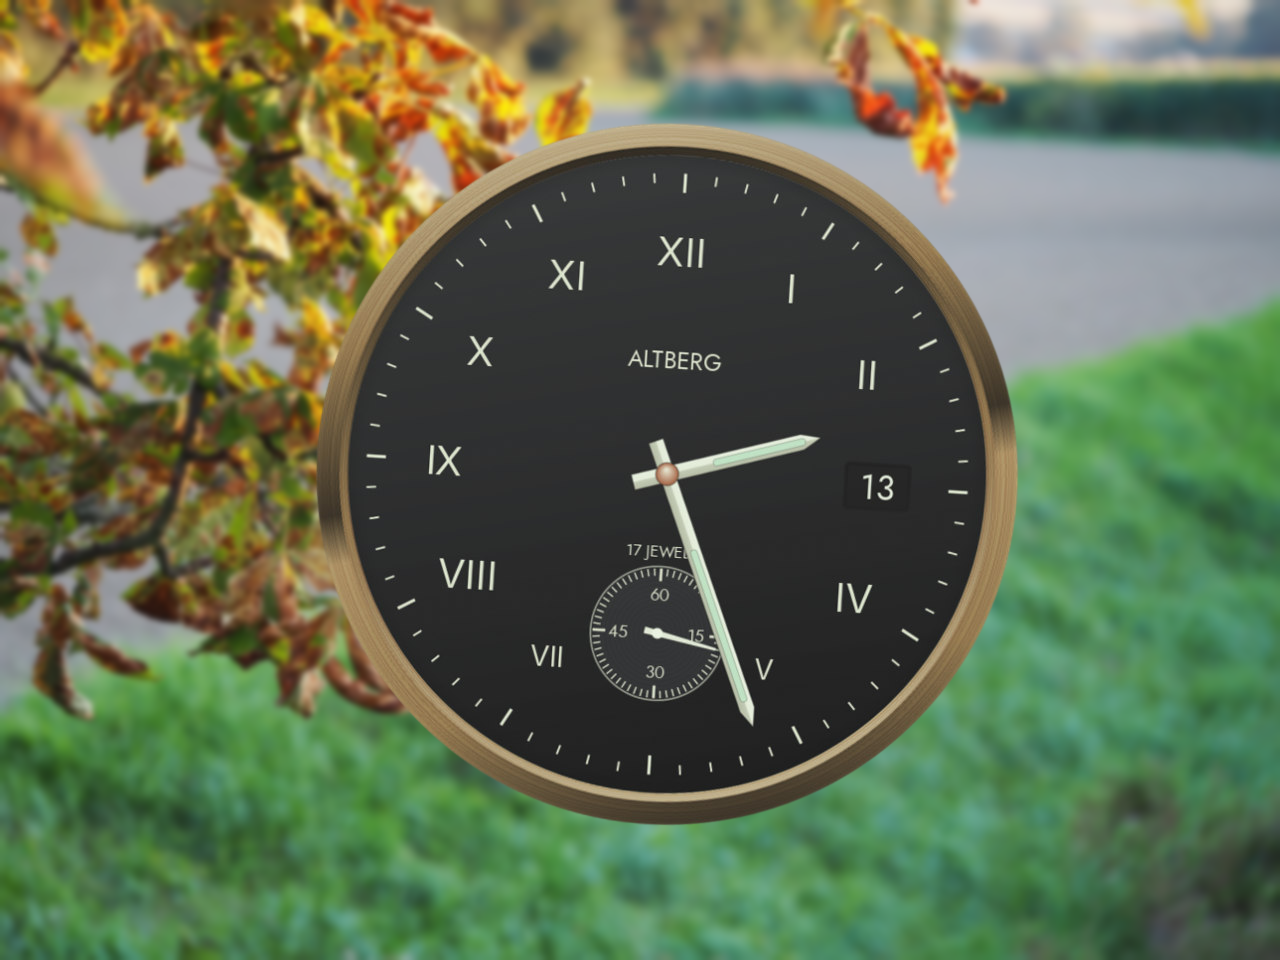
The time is **2:26:17**
